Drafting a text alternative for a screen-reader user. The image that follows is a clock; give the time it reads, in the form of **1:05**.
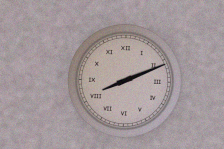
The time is **8:11**
